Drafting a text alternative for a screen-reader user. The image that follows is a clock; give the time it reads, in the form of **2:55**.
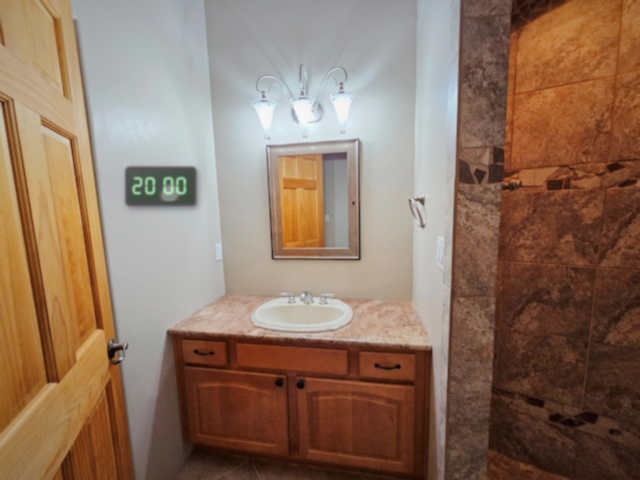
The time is **20:00**
